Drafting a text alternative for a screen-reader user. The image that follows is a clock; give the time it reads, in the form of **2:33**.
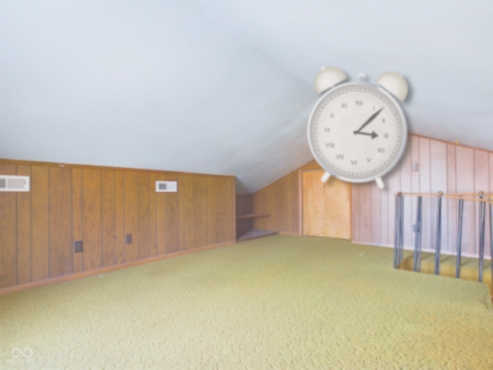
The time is **3:07**
